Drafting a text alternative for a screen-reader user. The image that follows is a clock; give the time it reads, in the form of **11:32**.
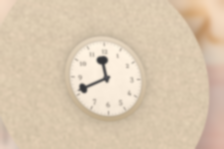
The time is **11:41**
